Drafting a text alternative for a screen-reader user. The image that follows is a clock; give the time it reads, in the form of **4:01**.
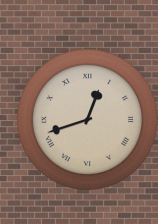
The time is **12:42**
